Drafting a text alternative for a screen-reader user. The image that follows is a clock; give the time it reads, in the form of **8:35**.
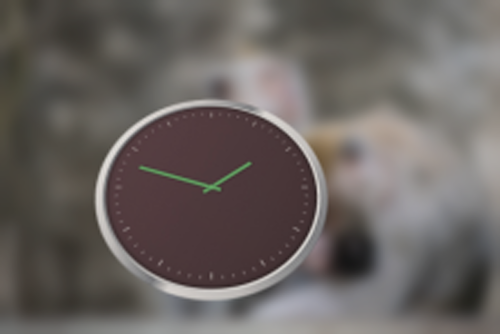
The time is **1:48**
